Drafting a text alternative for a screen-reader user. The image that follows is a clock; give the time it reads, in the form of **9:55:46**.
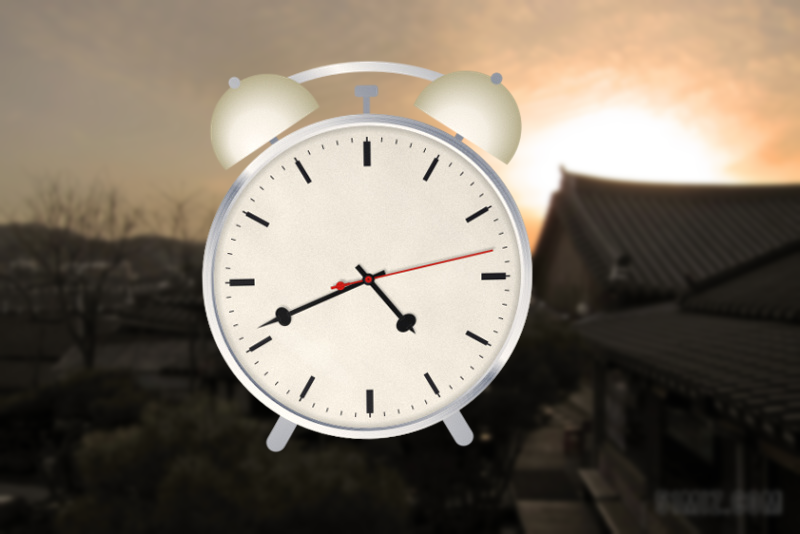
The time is **4:41:13**
